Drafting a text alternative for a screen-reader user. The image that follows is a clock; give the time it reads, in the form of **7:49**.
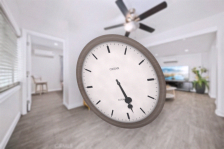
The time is **5:28**
